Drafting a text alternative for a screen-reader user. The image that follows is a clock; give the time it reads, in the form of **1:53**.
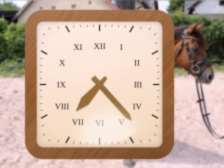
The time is **7:23**
